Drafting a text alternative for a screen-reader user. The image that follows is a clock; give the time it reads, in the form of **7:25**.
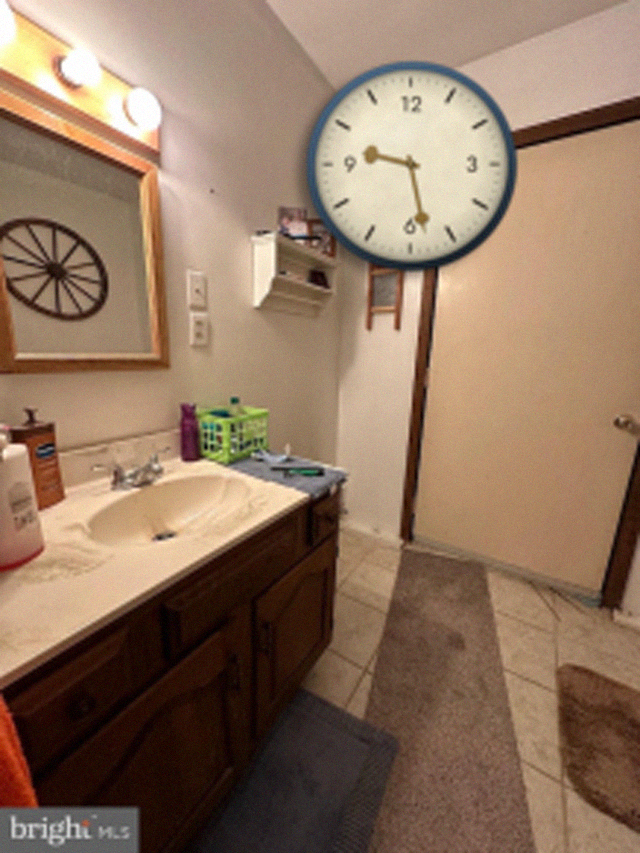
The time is **9:28**
